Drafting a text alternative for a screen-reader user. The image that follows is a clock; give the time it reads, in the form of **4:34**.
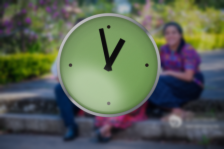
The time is **12:58**
